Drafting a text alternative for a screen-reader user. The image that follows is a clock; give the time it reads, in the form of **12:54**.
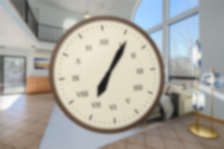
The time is **7:06**
